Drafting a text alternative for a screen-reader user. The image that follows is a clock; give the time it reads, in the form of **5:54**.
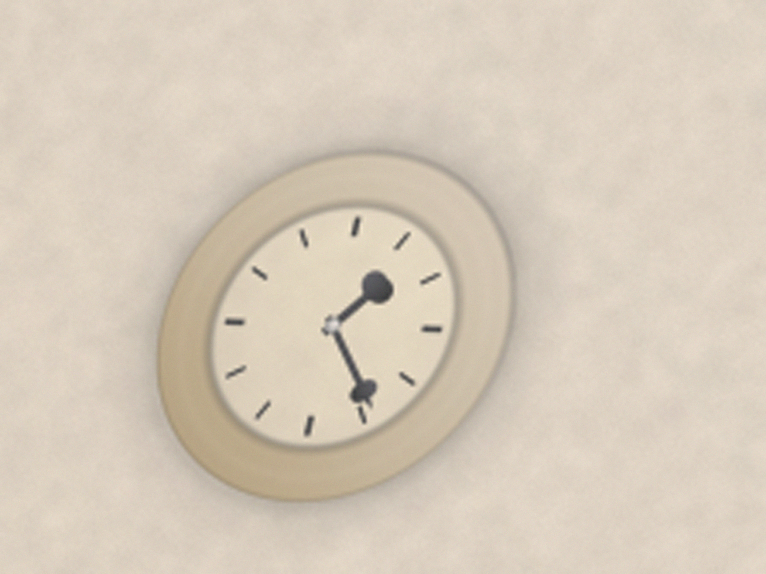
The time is **1:24**
